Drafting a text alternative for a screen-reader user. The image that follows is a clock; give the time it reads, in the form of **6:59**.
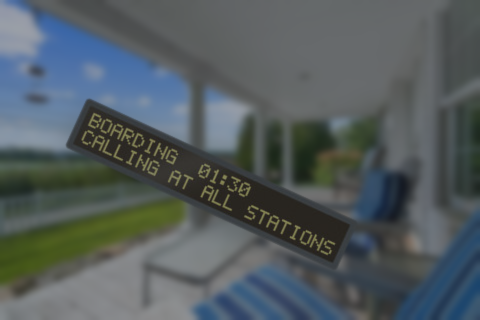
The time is **1:30**
